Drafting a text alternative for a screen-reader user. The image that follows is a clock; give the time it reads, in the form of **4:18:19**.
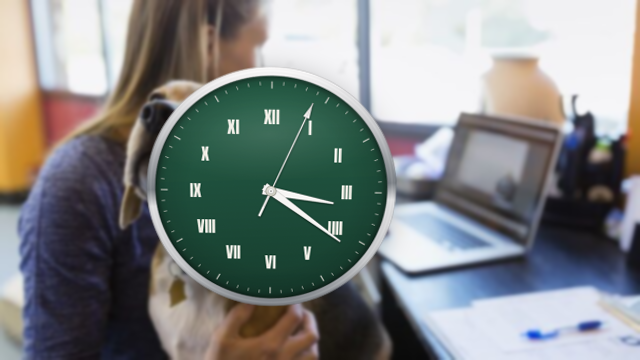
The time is **3:21:04**
